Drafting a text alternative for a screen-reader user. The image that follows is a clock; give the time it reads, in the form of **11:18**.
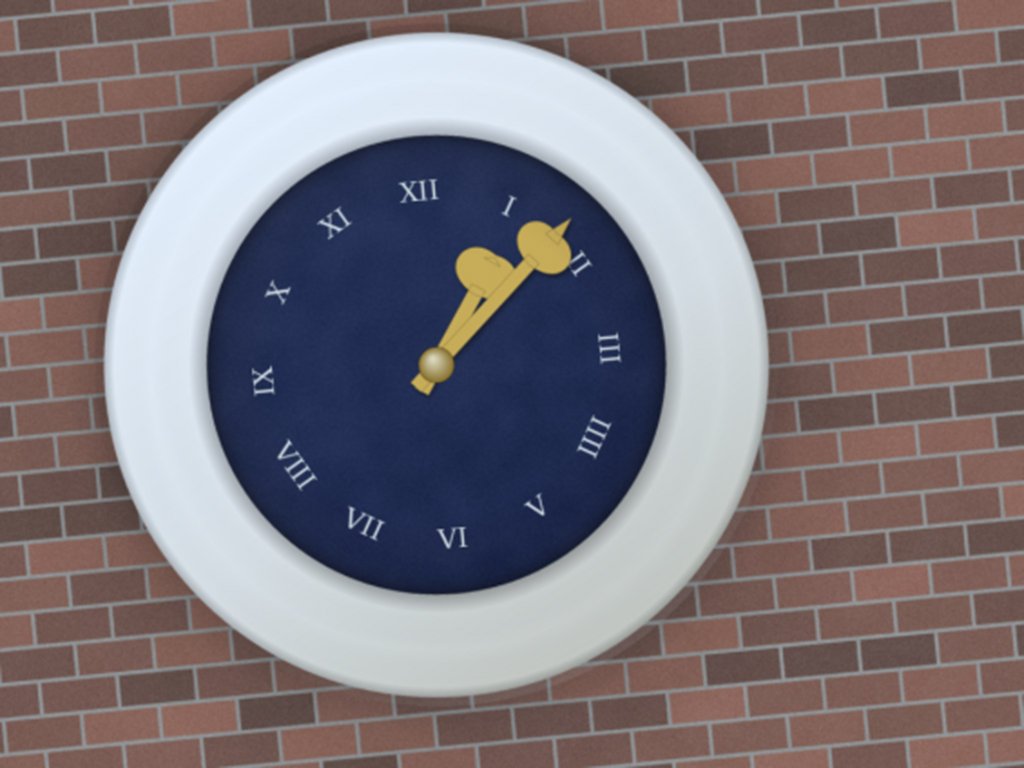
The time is **1:08**
